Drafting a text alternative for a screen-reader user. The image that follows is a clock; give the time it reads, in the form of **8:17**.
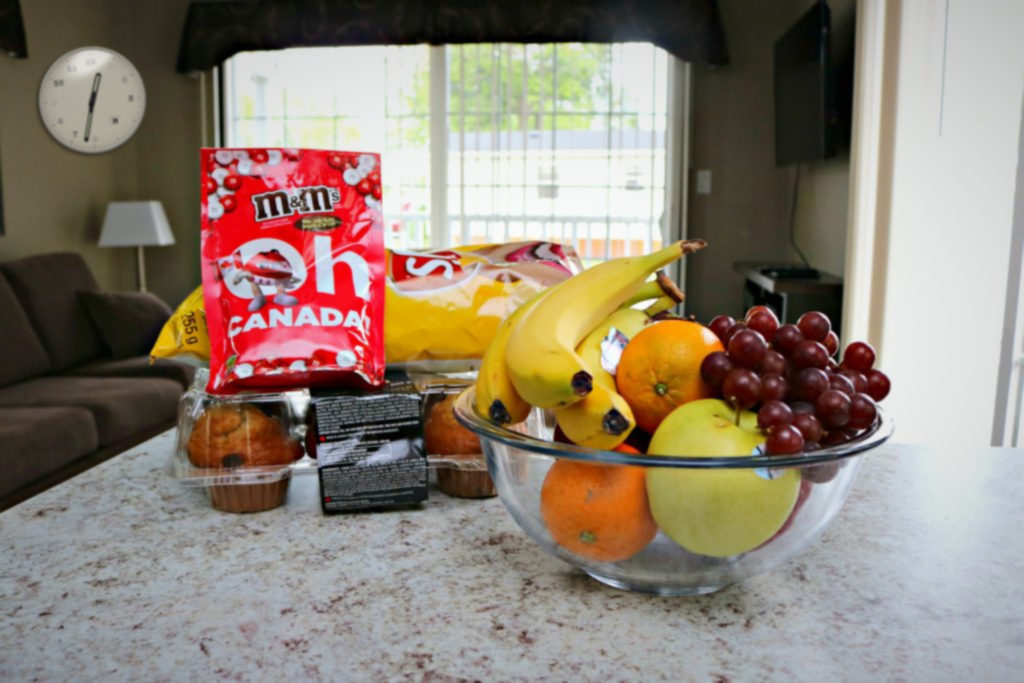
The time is **12:32**
